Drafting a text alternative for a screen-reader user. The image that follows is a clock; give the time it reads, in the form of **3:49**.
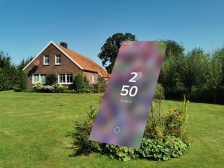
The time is **2:50**
